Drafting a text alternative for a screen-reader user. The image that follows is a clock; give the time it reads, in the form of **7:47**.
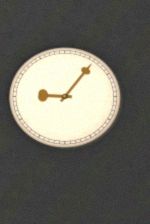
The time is **9:06**
